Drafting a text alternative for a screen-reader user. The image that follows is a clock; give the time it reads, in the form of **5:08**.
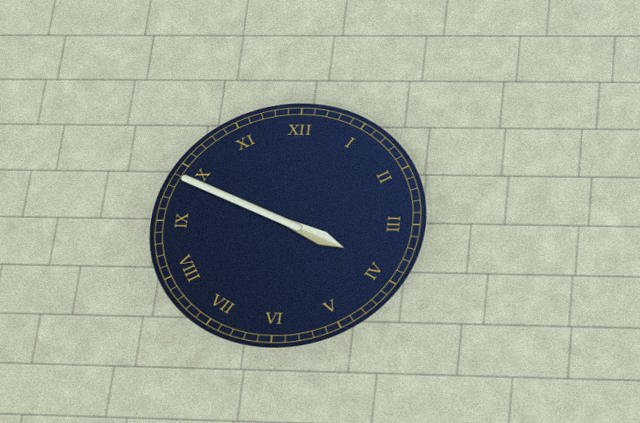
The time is **3:49**
